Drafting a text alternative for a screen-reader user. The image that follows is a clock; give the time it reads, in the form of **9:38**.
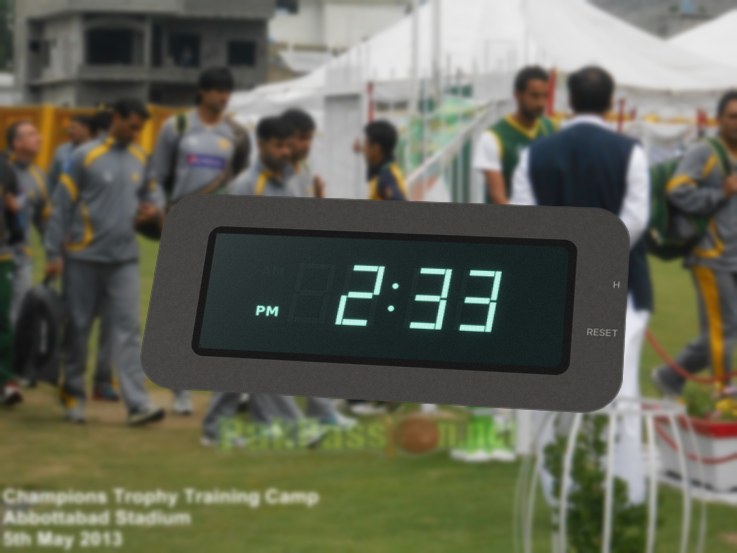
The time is **2:33**
